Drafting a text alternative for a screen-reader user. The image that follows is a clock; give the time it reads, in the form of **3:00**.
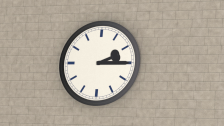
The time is **2:15**
